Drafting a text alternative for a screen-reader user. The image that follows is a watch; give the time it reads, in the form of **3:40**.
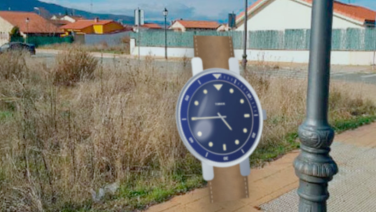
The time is **4:45**
